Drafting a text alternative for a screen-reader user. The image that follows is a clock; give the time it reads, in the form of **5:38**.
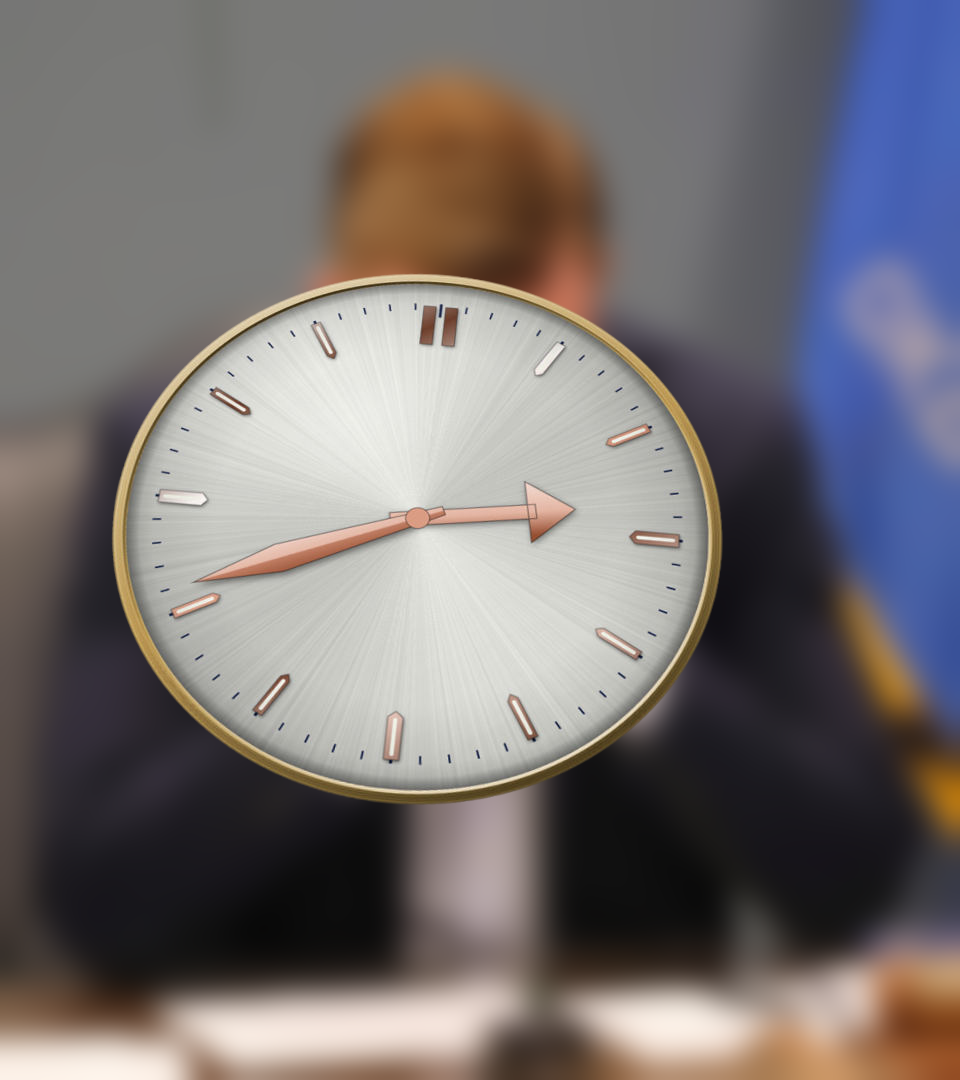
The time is **2:41**
